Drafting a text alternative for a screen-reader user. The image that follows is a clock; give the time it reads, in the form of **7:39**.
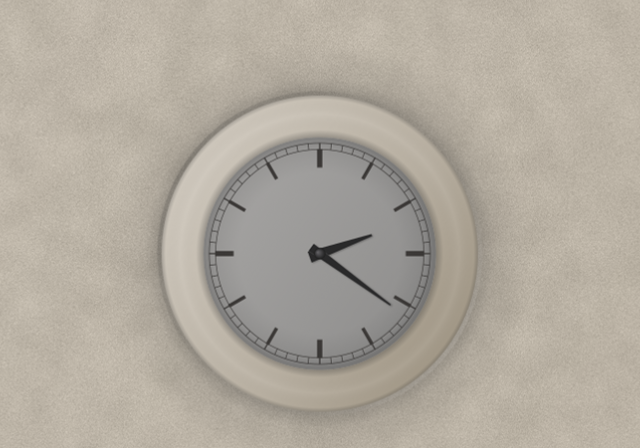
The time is **2:21**
